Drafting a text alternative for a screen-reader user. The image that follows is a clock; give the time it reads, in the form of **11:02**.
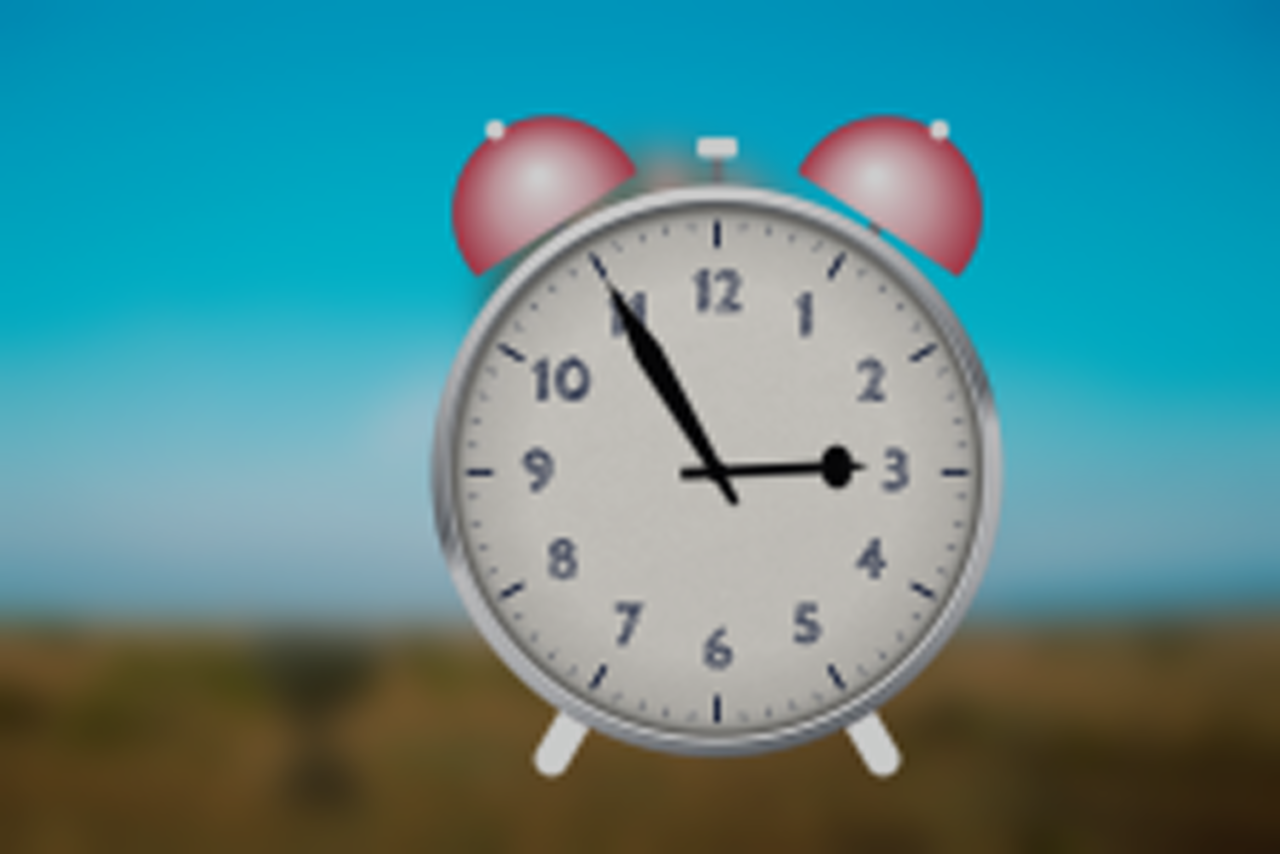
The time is **2:55**
